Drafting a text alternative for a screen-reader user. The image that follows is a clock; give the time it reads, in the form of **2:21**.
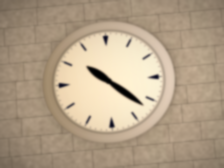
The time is **10:22**
